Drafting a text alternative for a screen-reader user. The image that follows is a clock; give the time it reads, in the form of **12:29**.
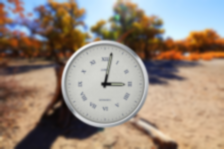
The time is **3:02**
